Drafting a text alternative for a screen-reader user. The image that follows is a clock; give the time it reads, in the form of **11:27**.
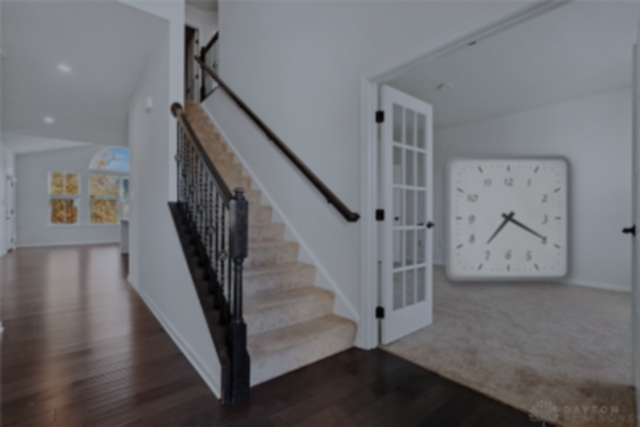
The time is **7:20**
